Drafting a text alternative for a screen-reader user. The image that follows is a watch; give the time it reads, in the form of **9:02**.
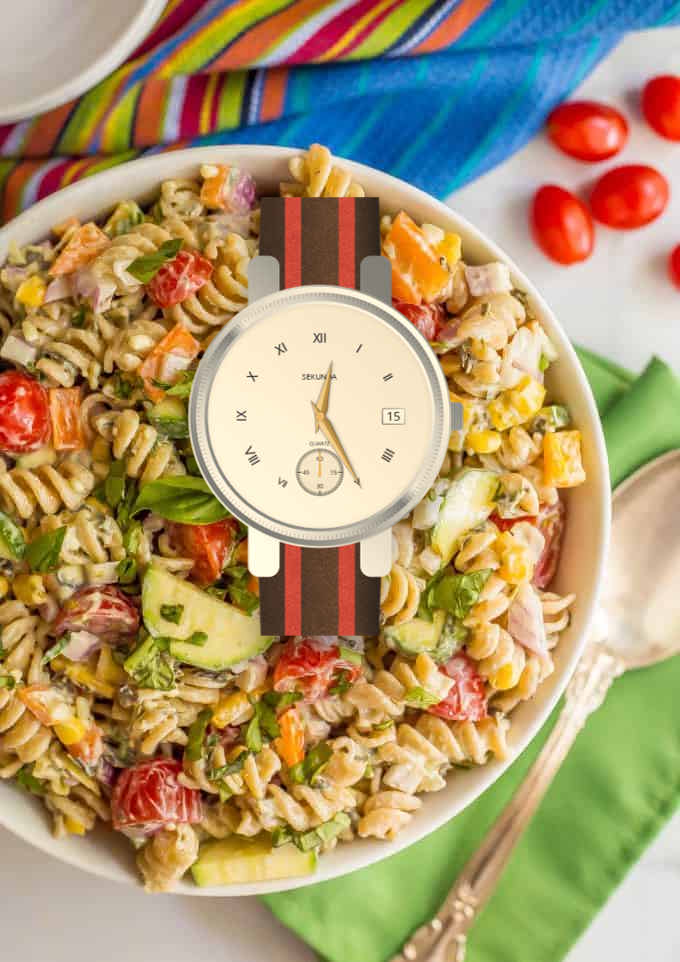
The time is **12:25**
